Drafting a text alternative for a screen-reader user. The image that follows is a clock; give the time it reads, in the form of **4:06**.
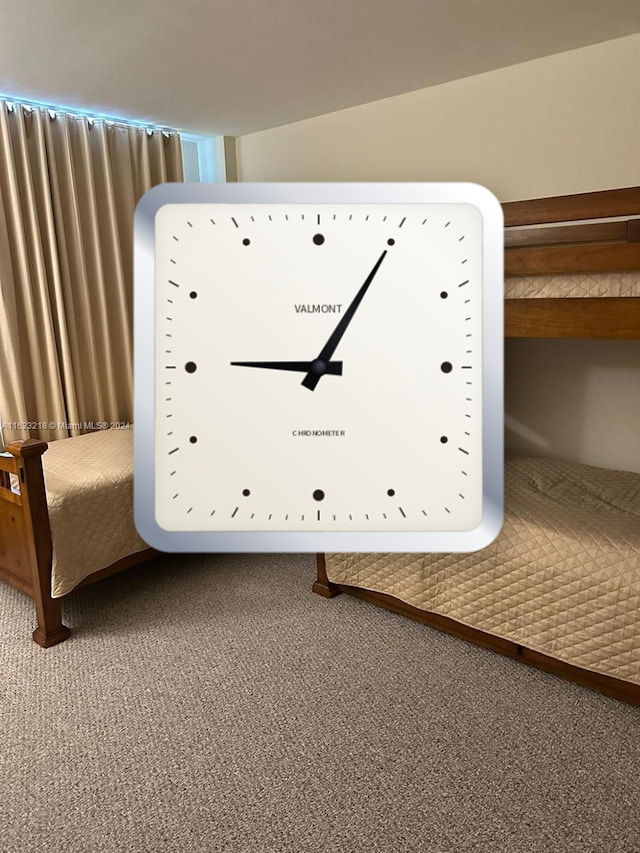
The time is **9:05**
